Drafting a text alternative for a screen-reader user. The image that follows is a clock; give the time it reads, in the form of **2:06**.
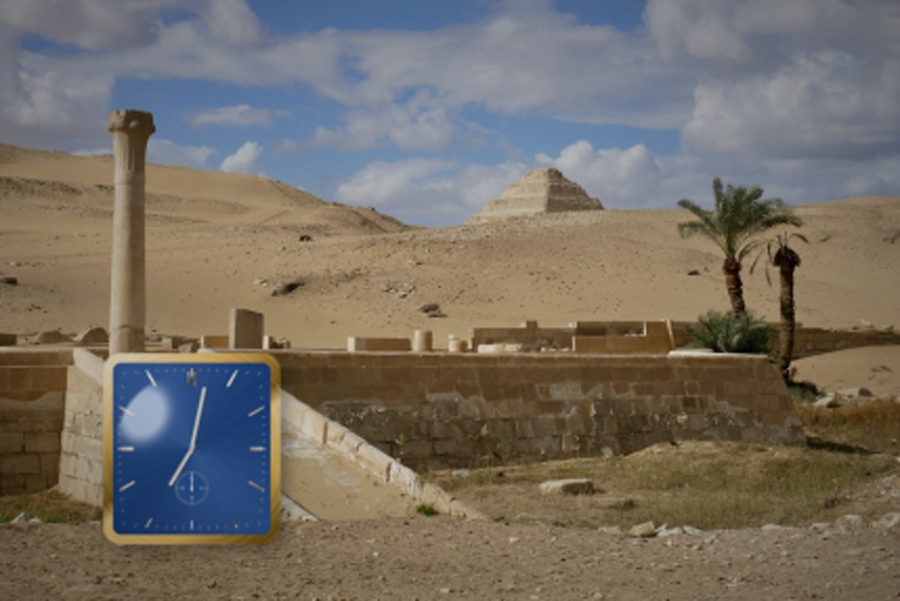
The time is **7:02**
